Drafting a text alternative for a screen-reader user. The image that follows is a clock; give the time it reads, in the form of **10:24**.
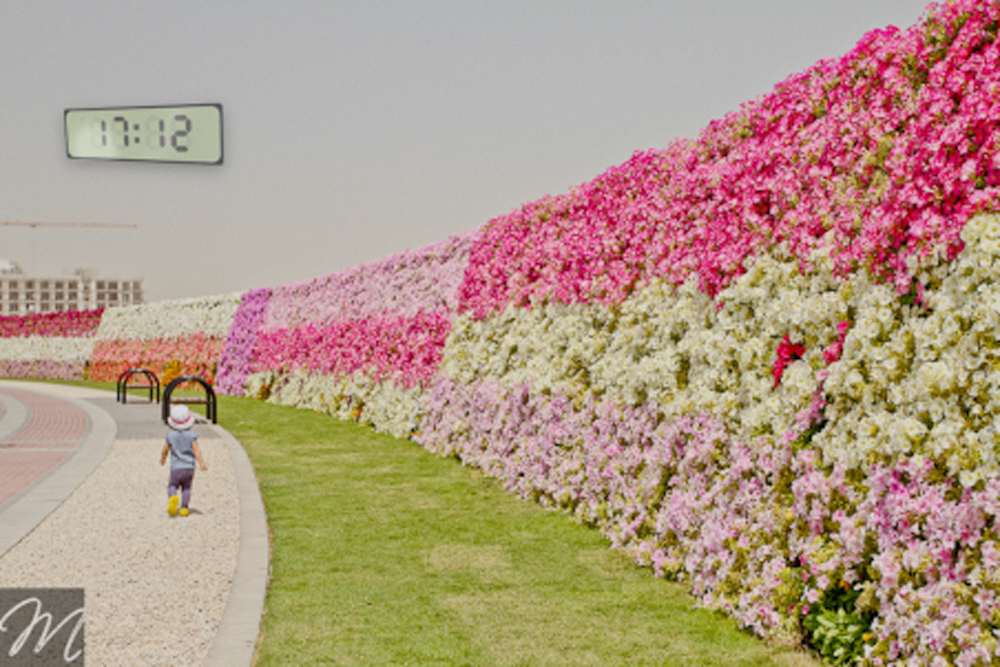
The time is **17:12**
